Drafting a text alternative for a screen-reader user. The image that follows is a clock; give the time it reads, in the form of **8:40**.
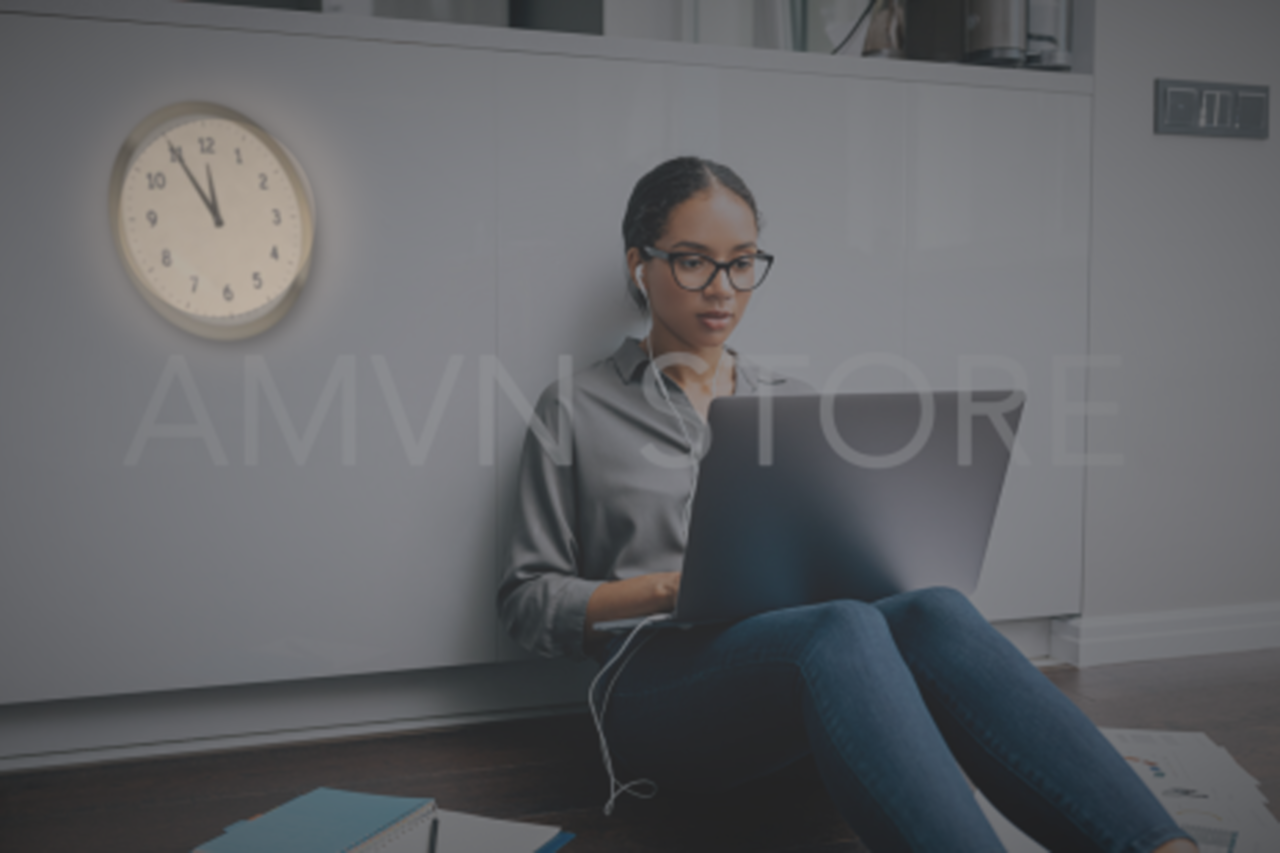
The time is **11:55**
